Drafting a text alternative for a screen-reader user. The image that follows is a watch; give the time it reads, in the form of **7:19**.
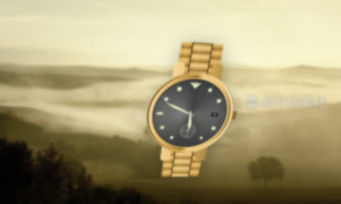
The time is **5:49**
